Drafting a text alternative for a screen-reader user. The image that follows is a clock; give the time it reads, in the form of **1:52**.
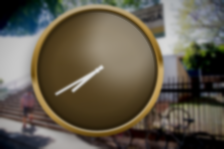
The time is **7:40**
